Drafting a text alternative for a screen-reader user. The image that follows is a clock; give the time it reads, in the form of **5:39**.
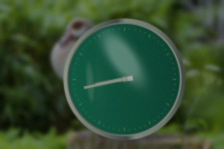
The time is **8:43**
